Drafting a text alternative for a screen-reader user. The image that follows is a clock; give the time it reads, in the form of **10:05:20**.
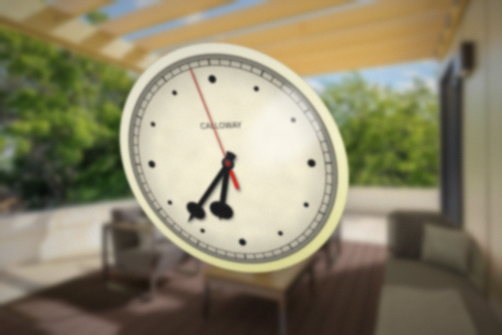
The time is **6:36:58**
